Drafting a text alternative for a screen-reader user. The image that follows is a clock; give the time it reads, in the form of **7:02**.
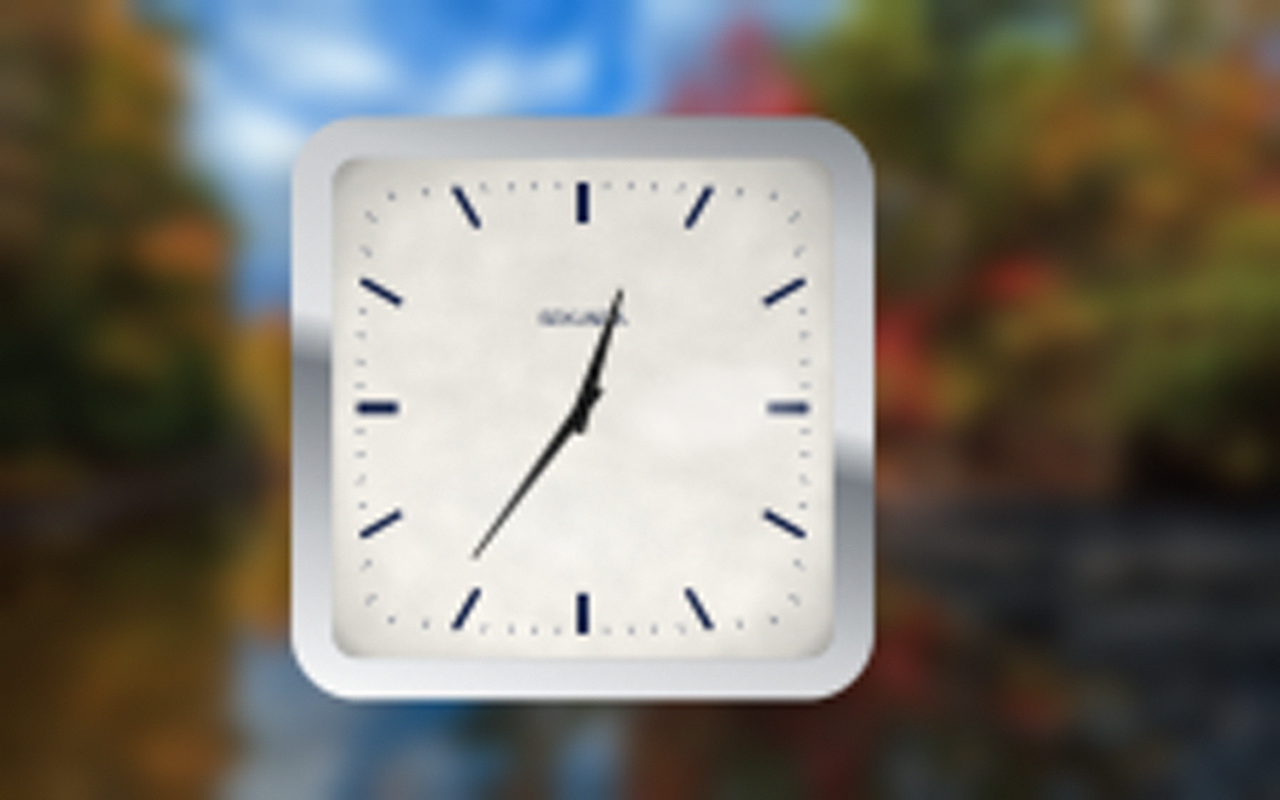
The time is **12:36**
